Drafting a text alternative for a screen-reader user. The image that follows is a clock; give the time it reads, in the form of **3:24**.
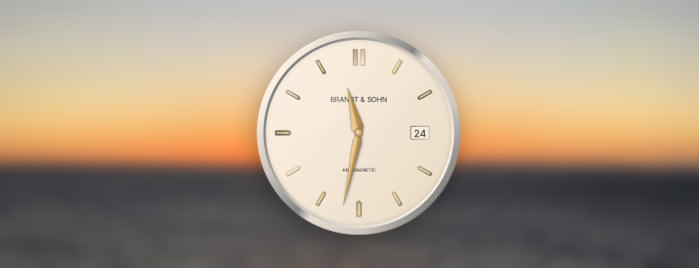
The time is **11:32**
